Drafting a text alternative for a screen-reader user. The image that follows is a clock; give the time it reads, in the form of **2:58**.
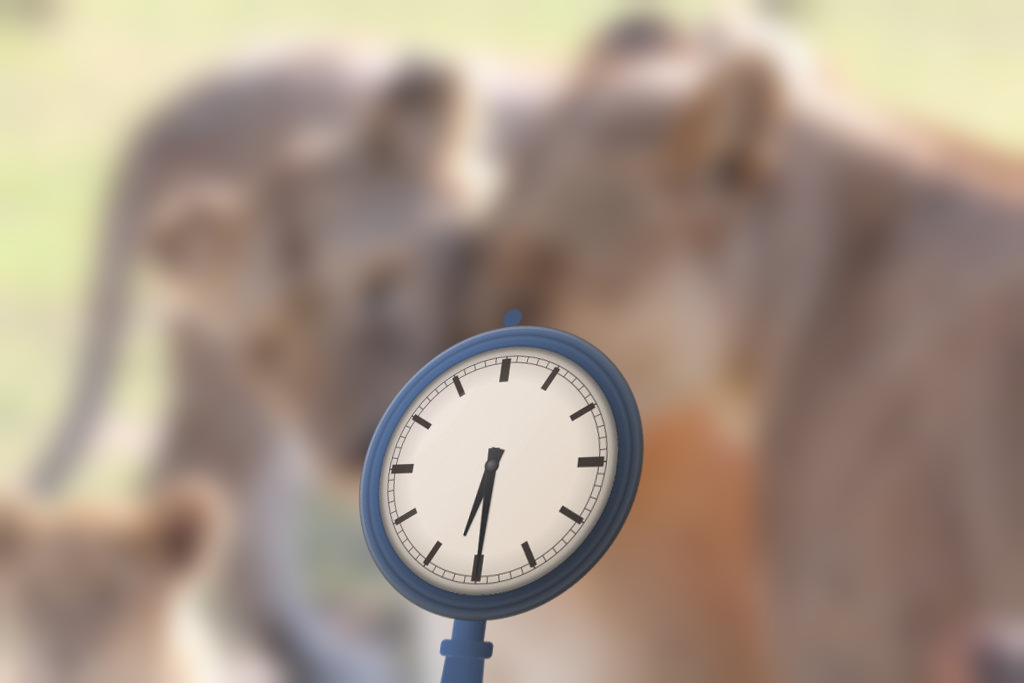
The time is **6:30**
